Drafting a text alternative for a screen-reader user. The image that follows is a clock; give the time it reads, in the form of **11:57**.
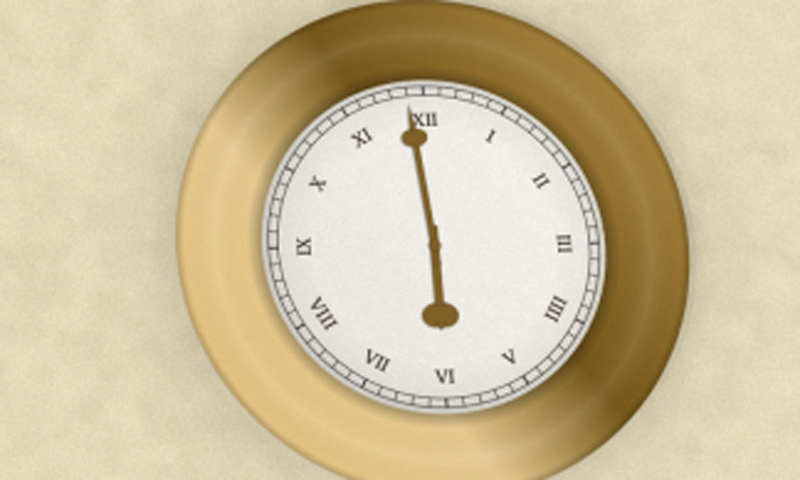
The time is **5:59**
